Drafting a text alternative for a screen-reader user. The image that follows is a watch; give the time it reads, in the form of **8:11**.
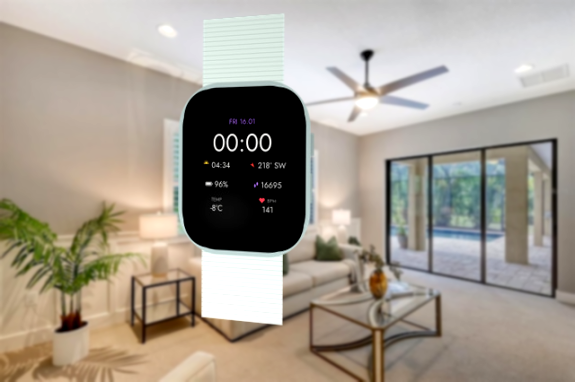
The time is **0:00**
